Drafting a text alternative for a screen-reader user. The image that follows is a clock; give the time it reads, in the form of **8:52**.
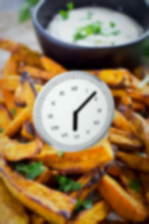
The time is **6:08**
